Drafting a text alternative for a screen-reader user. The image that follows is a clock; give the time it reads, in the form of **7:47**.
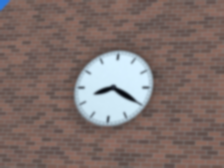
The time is **8:20**
